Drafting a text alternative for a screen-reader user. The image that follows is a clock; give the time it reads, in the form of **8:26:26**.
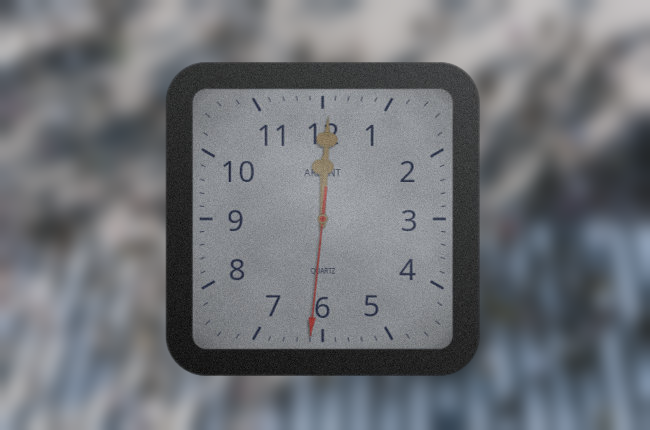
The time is **12:00:31**
